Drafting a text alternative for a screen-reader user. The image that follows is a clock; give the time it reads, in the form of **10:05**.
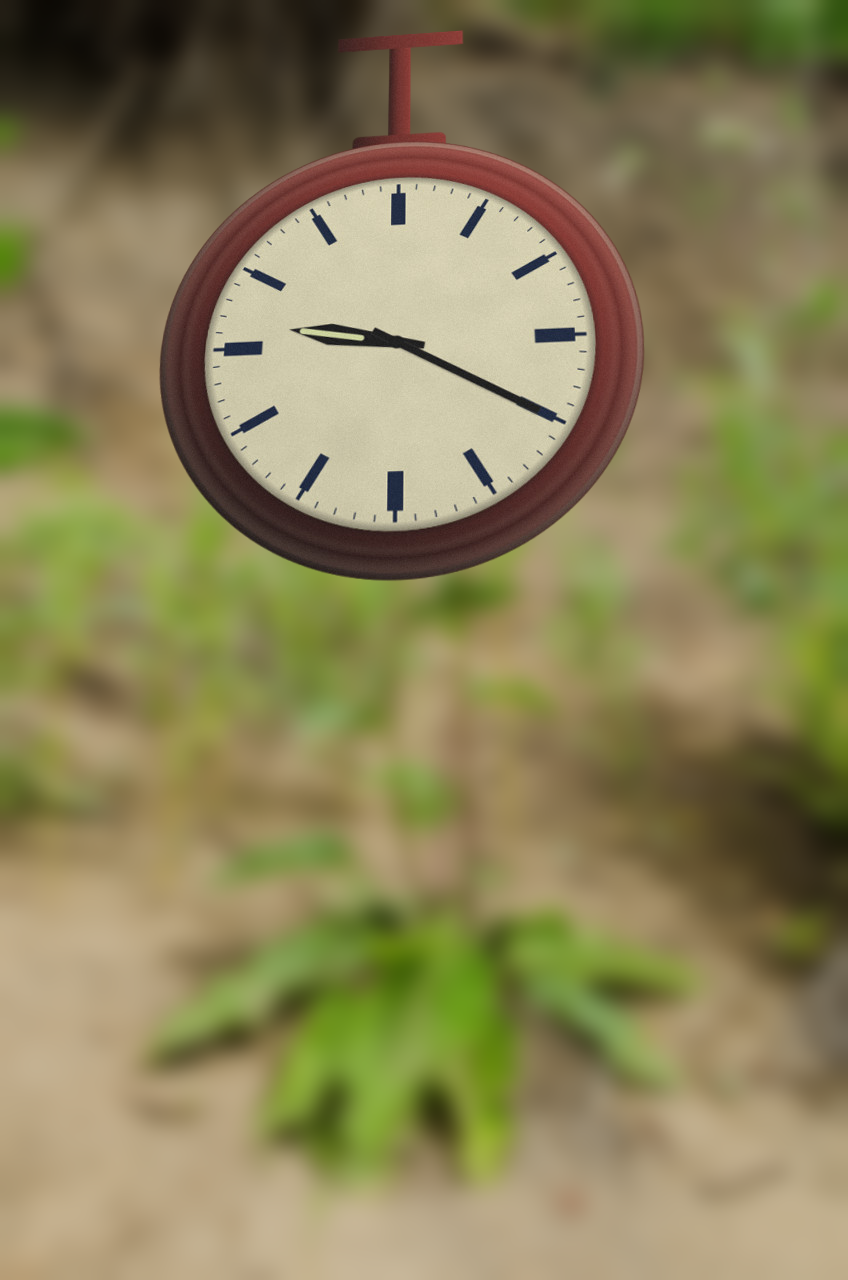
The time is **9:20**
